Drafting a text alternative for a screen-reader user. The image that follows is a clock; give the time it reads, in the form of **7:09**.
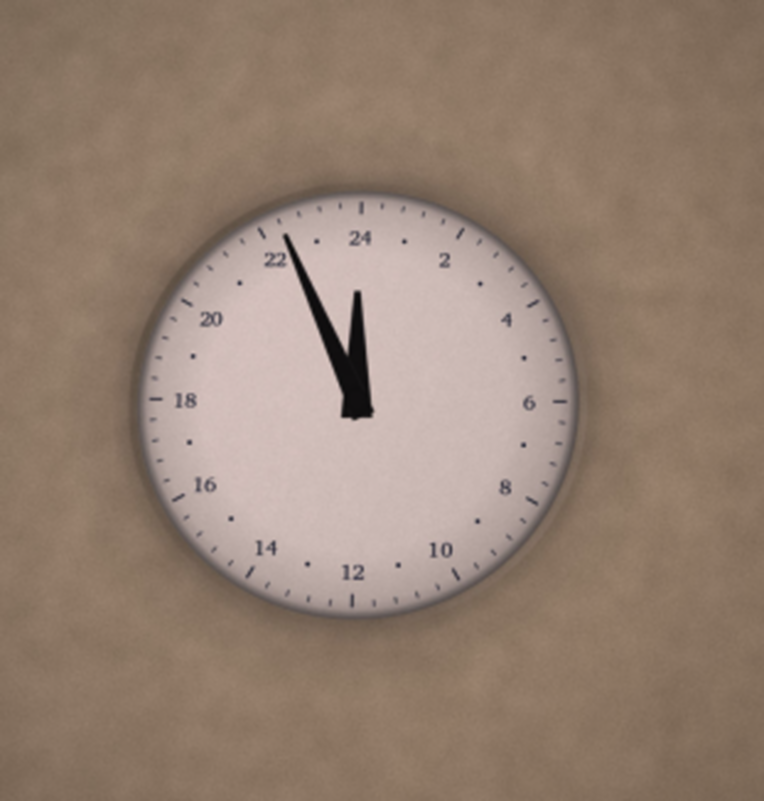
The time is **23:56**
